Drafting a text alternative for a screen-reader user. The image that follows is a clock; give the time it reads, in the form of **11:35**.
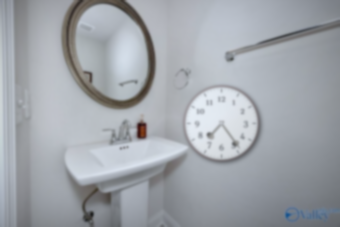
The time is **7:24**
